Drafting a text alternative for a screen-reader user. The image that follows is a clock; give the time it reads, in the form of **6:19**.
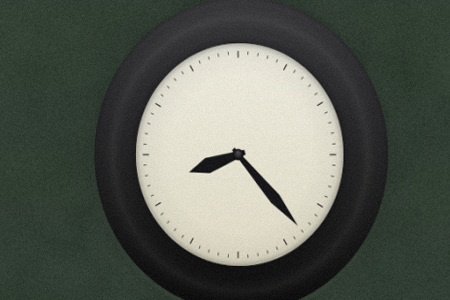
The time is **8:23**
